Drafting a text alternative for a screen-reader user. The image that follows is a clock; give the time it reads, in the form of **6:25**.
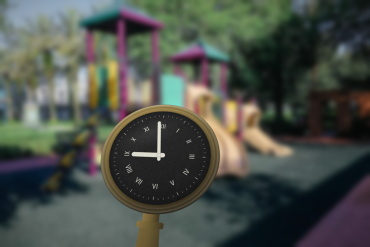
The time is **8:59**
